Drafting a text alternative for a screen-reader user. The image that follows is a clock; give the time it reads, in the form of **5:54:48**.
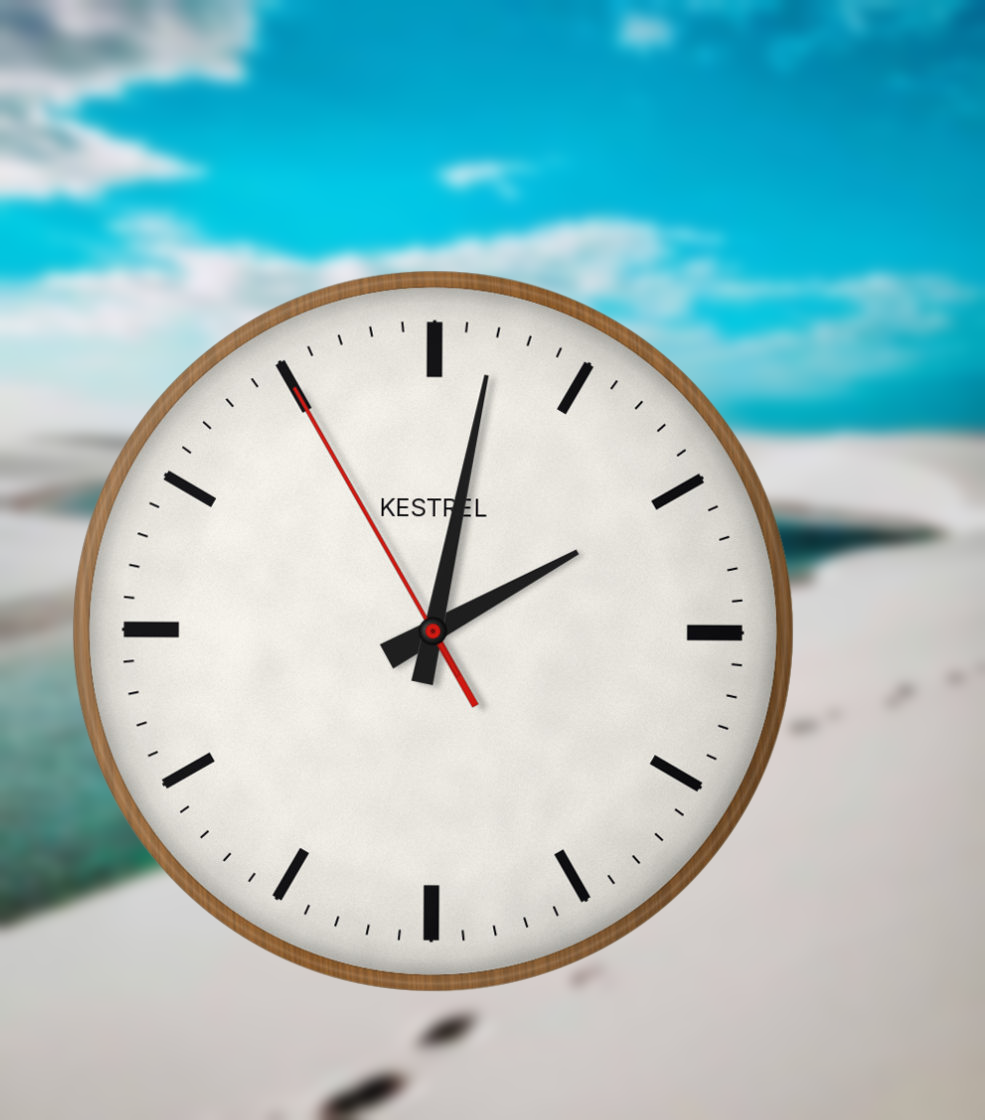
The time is **2:01:55**
